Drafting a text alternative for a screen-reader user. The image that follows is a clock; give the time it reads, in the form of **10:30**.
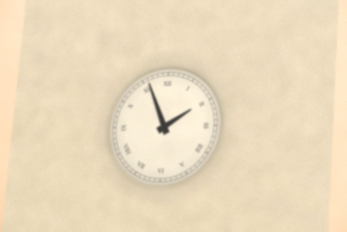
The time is **1:56**
